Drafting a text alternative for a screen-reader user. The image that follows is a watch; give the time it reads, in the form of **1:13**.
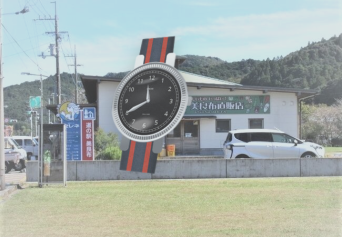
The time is **11:40**
